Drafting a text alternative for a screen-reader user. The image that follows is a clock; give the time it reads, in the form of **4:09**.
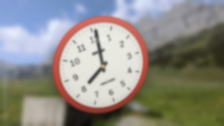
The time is **8:01**
